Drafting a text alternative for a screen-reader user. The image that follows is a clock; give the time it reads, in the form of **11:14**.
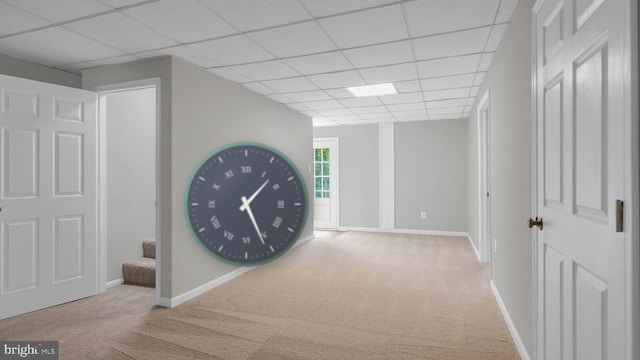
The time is **1:26**
